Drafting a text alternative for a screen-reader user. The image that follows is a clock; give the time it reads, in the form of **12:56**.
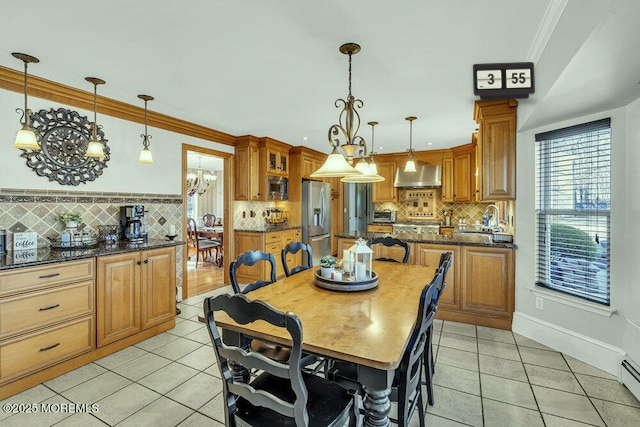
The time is **3:55**
